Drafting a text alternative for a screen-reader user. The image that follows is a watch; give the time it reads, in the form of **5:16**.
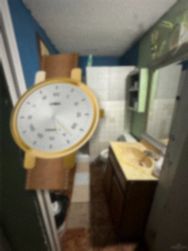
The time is **5:23**
